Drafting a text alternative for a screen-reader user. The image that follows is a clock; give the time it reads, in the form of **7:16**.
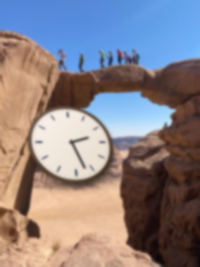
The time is **2:27**
